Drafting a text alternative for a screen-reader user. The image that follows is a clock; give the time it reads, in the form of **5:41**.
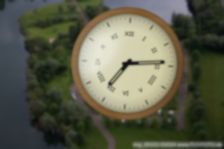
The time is **7:14**
